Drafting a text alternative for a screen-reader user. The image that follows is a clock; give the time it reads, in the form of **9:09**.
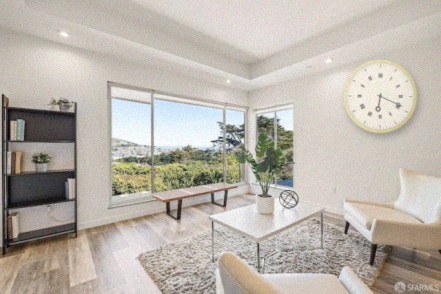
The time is **6:19**
